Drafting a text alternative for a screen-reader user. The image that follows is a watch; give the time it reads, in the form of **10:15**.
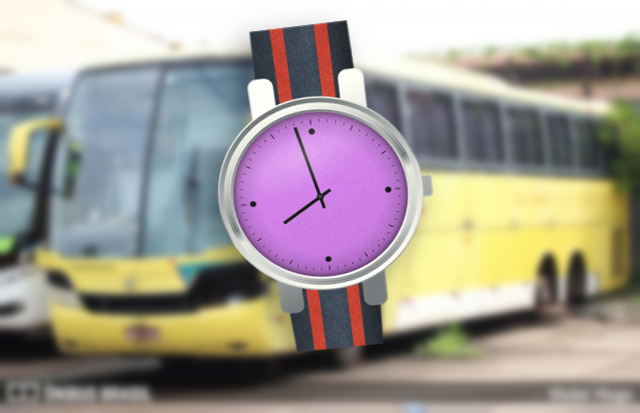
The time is **7:58**
